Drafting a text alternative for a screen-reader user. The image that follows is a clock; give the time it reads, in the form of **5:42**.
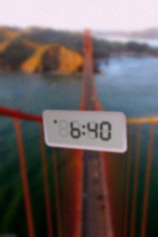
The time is **6:40**
